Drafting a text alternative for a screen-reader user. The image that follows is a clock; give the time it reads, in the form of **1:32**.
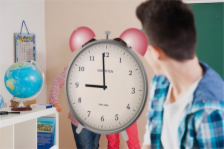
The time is **8:59**
